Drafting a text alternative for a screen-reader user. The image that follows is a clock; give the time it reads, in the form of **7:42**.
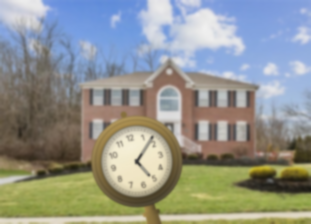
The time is **5:08**
